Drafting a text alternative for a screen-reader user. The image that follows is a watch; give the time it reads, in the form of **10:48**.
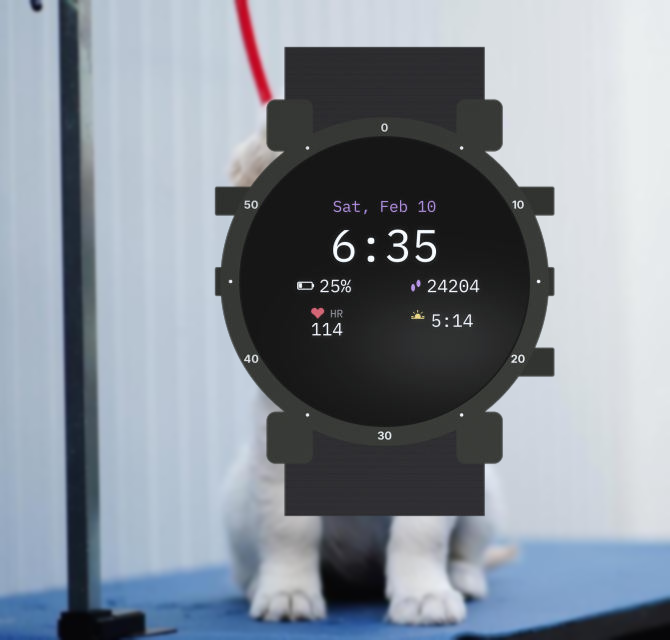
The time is **6:35**
